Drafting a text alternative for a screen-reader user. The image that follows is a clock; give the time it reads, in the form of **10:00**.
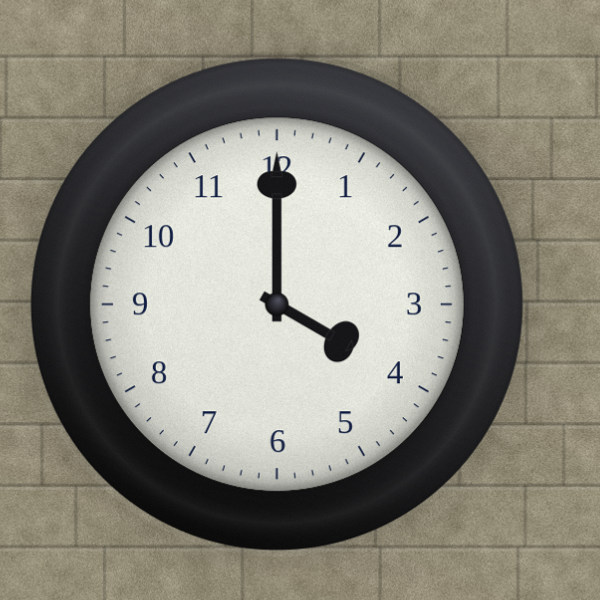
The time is **4:00**
